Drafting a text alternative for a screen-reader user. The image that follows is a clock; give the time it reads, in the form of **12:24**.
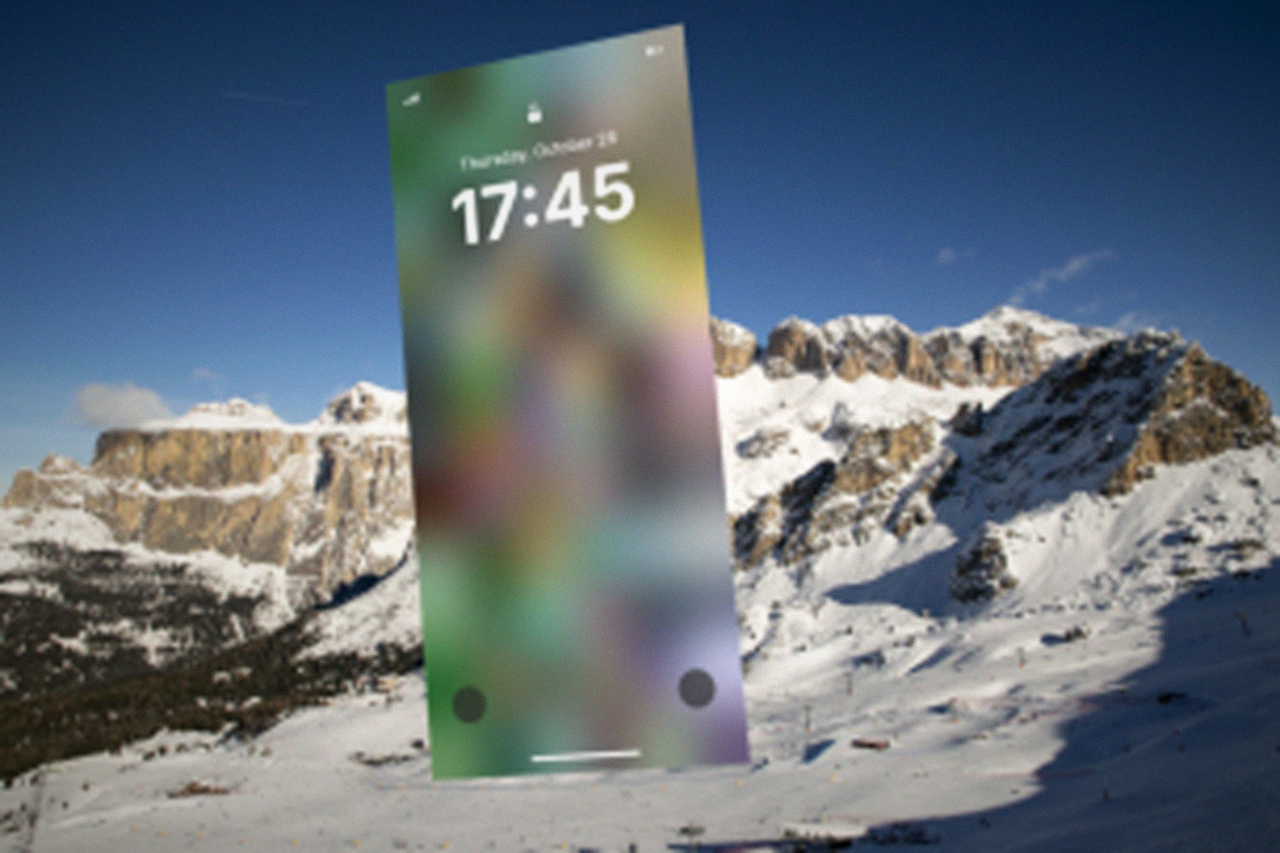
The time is **17:45**
